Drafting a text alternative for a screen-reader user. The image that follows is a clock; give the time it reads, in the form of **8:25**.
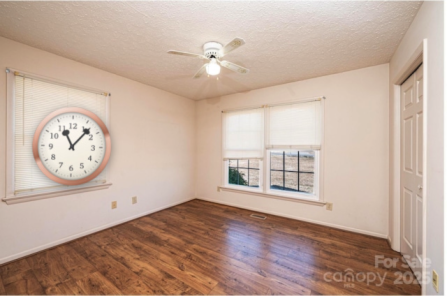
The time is **11:07**
